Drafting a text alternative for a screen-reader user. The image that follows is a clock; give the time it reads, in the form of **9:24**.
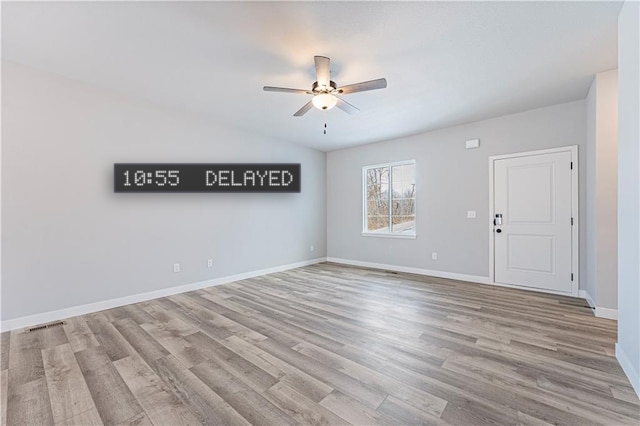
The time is **10:55**
